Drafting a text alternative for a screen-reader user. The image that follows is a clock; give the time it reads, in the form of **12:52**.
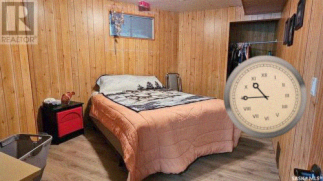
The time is **10:45**
